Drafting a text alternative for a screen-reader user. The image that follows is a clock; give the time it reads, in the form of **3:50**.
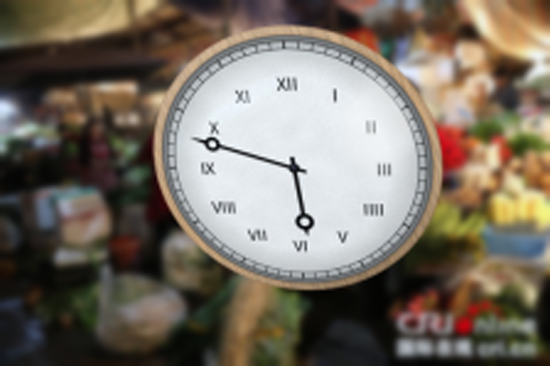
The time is **5:48**
